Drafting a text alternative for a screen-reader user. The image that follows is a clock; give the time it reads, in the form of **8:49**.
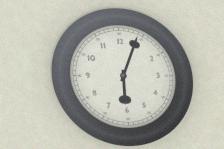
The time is **6:04**
